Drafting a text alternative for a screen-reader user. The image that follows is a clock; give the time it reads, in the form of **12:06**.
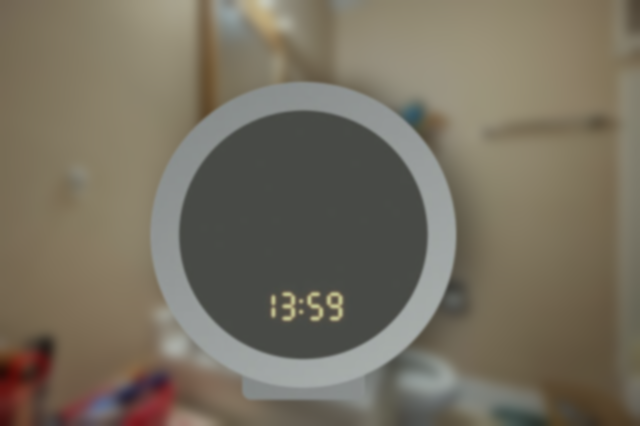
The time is **13:59**
